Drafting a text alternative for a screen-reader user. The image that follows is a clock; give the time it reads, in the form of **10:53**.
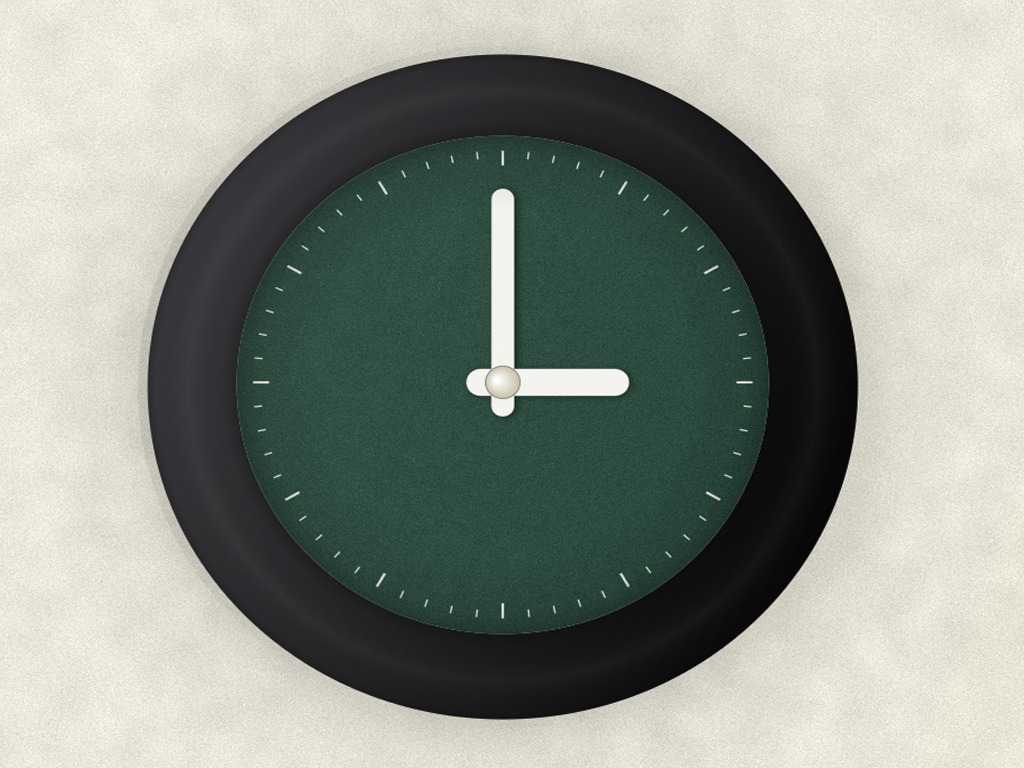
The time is **3:00**
